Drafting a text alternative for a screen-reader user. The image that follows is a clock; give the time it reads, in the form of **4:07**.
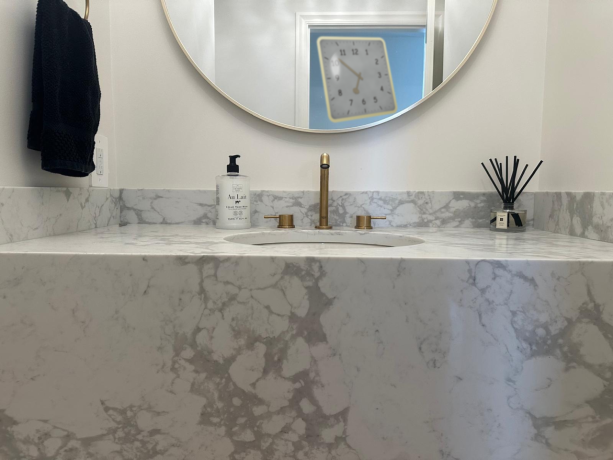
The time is **6:52**
